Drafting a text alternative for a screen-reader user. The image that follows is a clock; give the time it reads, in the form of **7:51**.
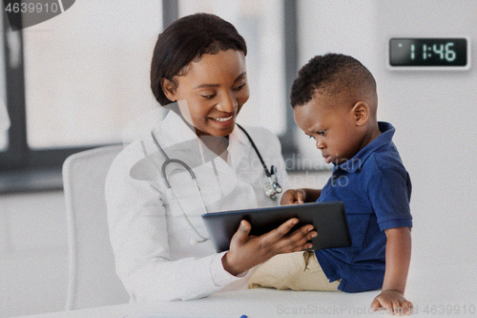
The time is **11:46**
